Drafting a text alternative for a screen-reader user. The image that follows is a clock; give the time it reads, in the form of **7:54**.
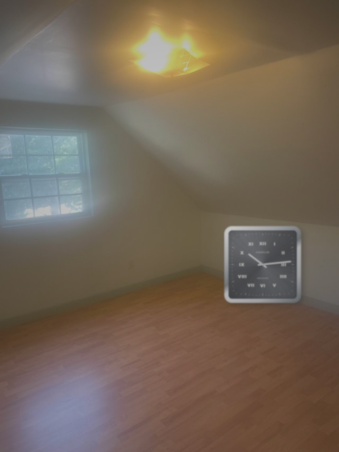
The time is **10:14**
